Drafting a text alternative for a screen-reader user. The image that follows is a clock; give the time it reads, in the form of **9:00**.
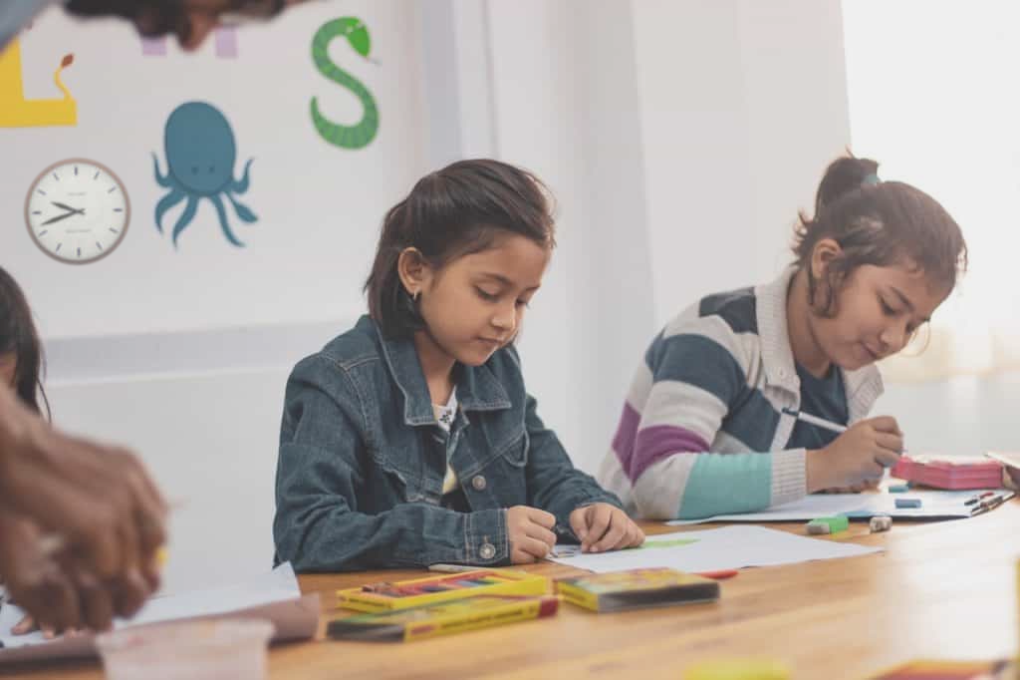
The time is **9:42**
